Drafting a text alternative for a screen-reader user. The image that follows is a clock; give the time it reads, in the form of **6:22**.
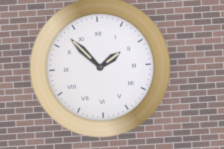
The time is **1:53**
